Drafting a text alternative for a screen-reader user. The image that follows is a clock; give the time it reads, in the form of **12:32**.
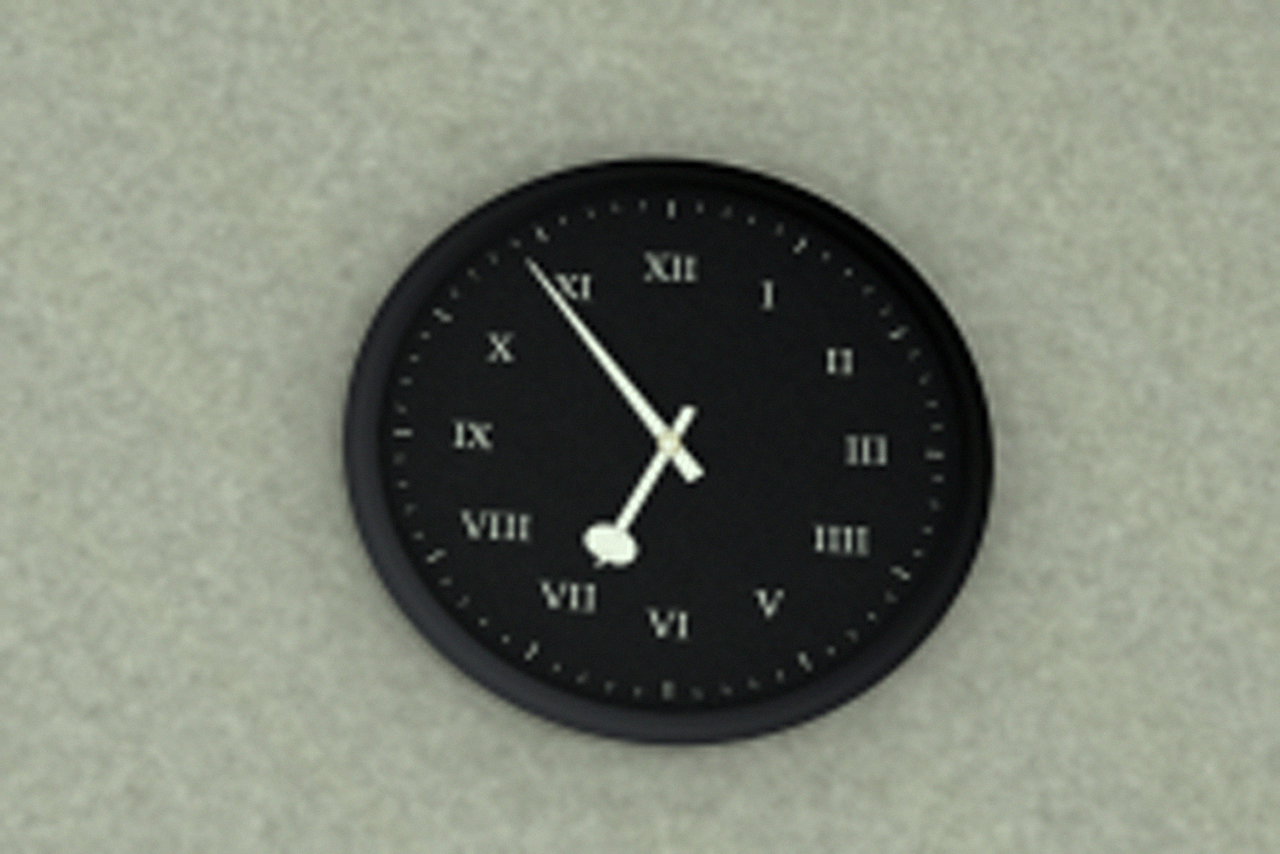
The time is **6:54**
